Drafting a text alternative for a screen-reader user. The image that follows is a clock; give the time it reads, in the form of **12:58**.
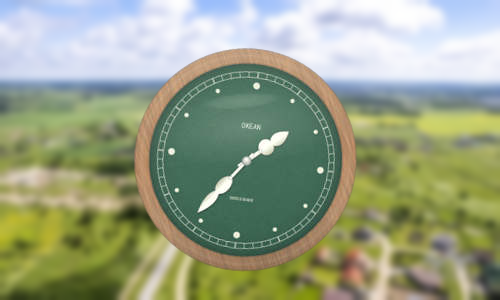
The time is **1:36**
